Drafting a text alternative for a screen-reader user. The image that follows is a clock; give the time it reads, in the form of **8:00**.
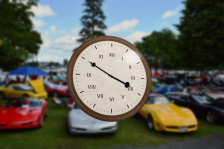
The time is **3:50**
